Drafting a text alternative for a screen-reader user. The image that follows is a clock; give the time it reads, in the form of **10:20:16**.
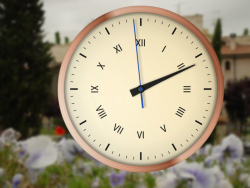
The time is **2:10:59**
